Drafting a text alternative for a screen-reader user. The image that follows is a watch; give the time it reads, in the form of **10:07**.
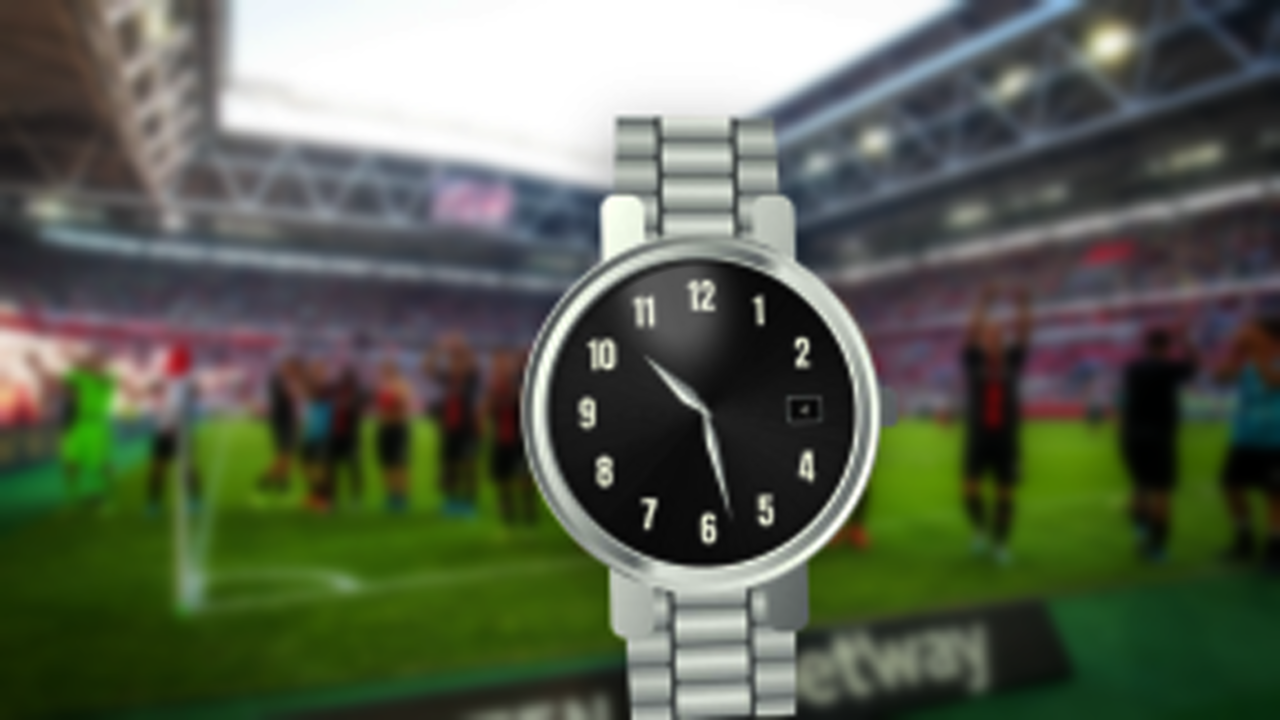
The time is **10:28**
